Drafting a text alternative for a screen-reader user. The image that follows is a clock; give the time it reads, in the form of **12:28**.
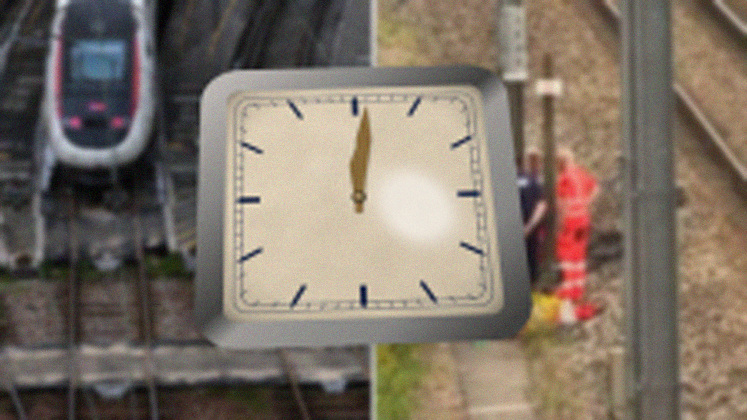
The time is **12:01**
